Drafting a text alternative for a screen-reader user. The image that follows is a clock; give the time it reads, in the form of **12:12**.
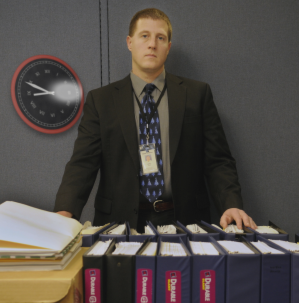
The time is **8:49**
